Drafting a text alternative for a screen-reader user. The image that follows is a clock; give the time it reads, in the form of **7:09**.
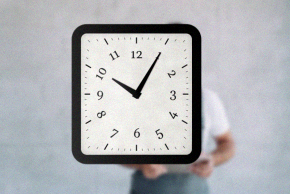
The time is **10:05**
